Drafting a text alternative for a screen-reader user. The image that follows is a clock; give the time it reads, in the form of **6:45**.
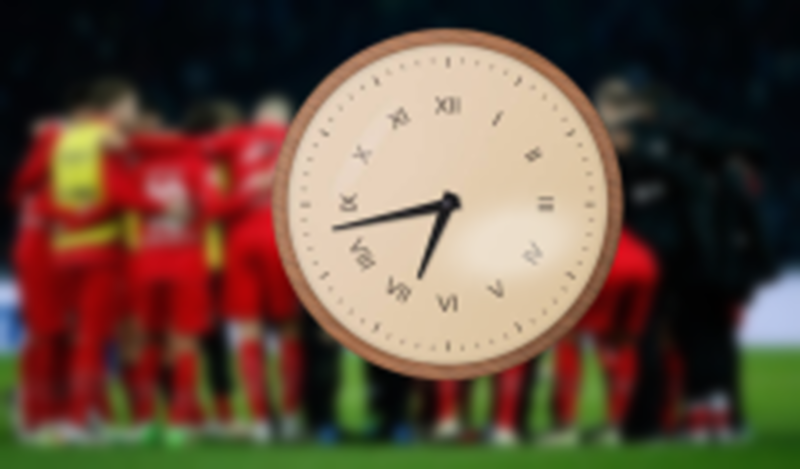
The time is **6:43**
